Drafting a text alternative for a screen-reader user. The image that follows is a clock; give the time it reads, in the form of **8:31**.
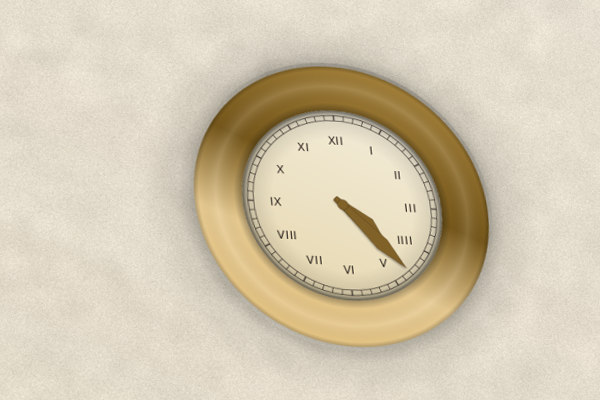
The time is **4:23**
